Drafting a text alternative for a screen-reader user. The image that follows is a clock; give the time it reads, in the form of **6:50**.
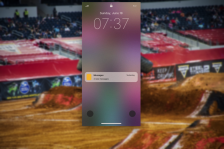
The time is **7:37**
